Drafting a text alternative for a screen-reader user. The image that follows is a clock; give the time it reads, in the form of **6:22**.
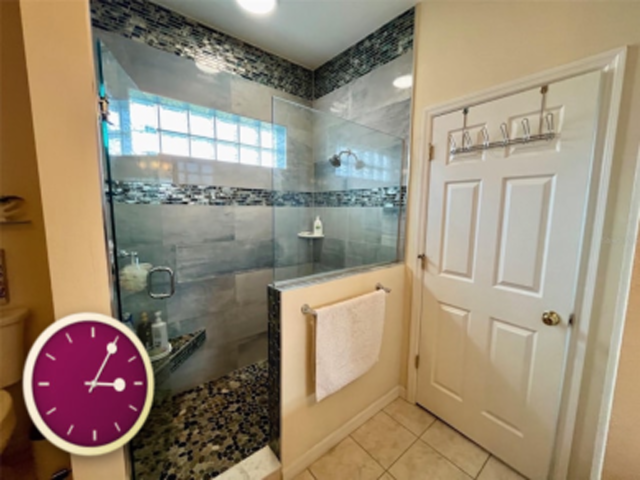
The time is **3:05**
